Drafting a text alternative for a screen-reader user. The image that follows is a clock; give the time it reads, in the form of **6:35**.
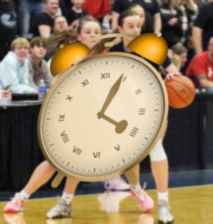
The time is **4:04**
